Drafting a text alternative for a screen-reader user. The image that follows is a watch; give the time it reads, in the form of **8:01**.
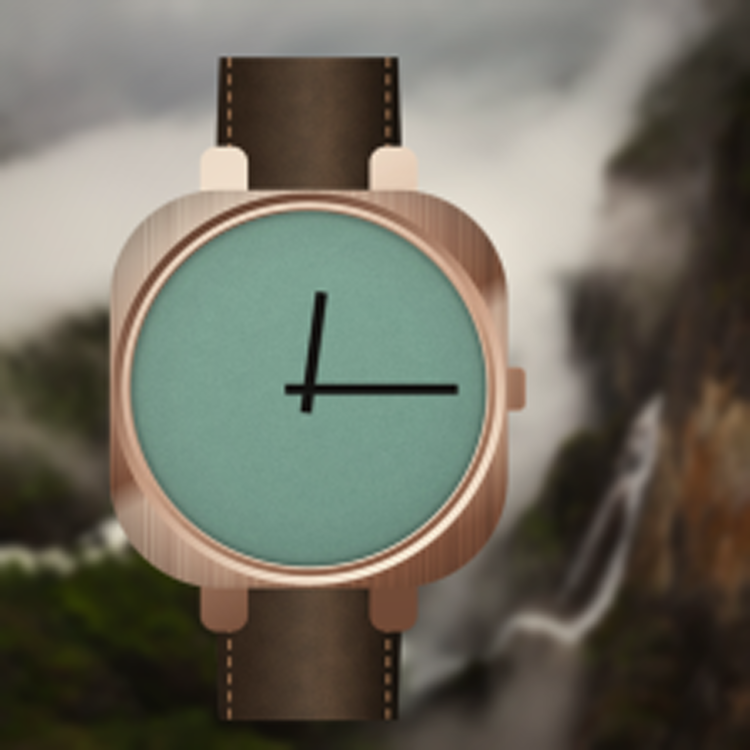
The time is **12:15**
